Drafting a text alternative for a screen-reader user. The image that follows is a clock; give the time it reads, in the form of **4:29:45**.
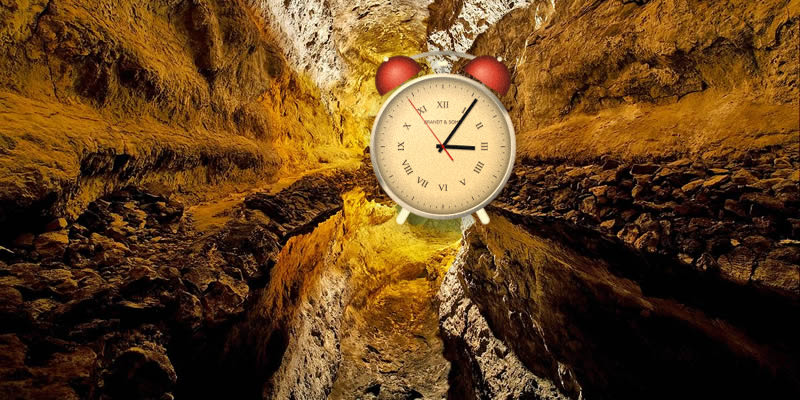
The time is **3:05:54**
